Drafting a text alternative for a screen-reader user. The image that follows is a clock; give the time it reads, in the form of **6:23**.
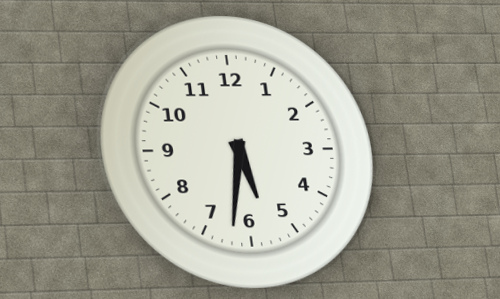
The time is **5:32**
